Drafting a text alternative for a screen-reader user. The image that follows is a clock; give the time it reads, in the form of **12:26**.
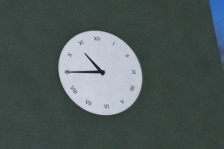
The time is **10:45**
